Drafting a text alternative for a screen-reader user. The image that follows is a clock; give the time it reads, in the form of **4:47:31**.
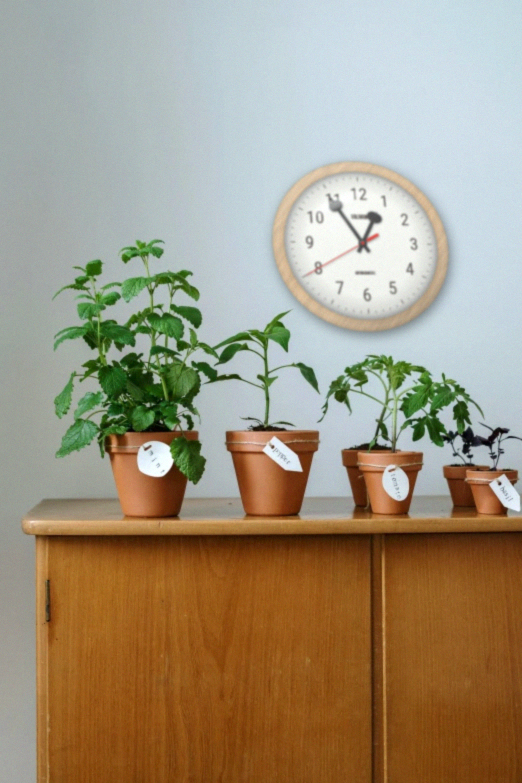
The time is **12:54:40**
